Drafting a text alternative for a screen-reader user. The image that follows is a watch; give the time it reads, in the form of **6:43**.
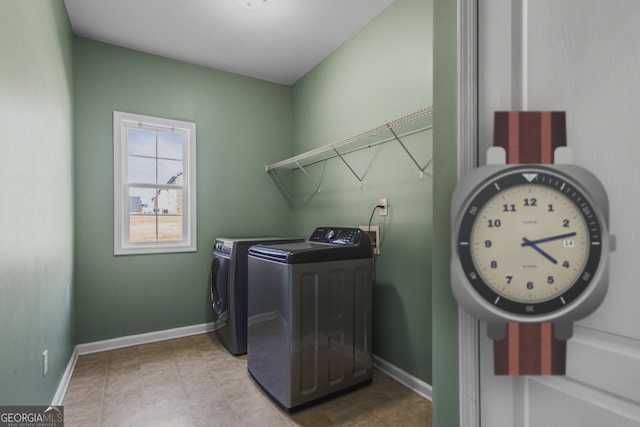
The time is **4:13**
